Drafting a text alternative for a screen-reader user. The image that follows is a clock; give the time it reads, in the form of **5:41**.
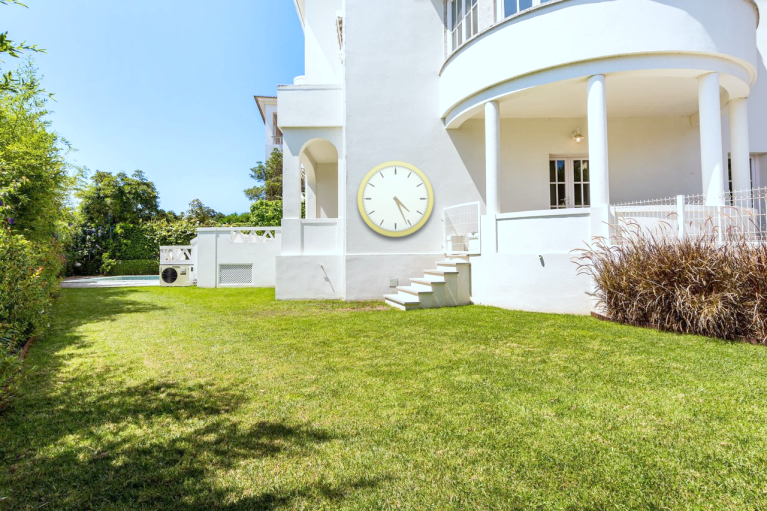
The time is **4:26**
